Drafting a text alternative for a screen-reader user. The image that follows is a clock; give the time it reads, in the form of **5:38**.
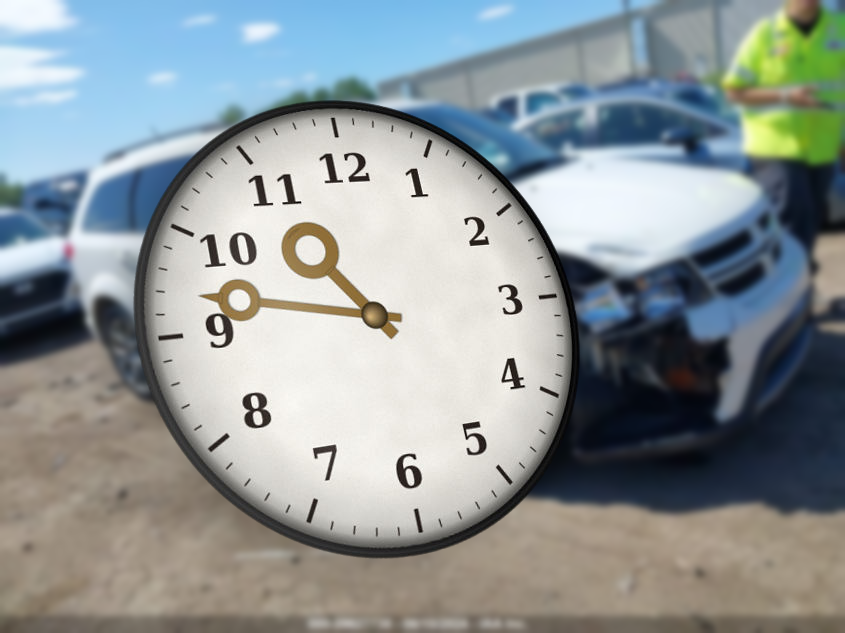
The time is **10:47**
